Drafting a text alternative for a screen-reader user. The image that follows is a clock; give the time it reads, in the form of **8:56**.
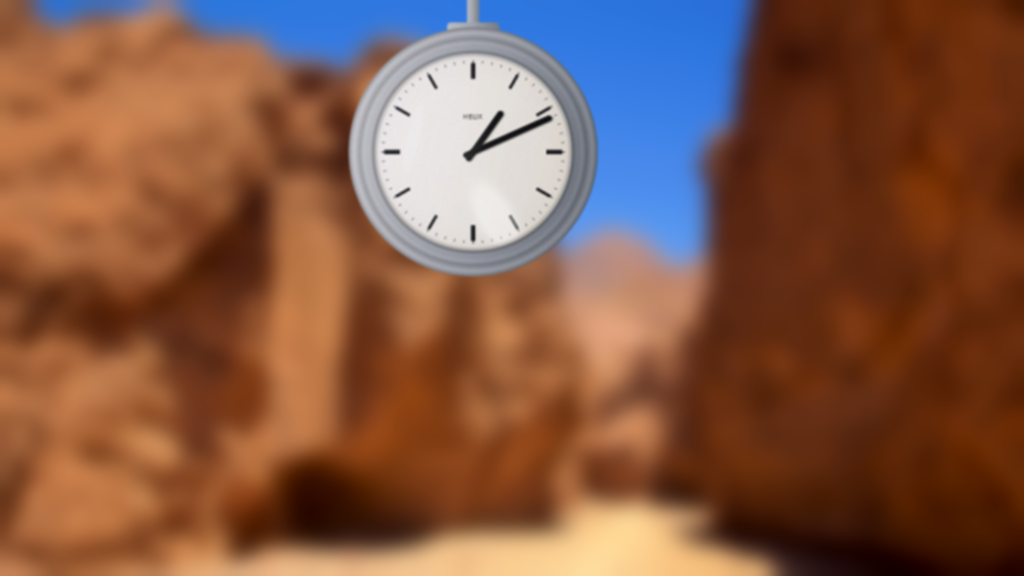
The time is **1:11**
